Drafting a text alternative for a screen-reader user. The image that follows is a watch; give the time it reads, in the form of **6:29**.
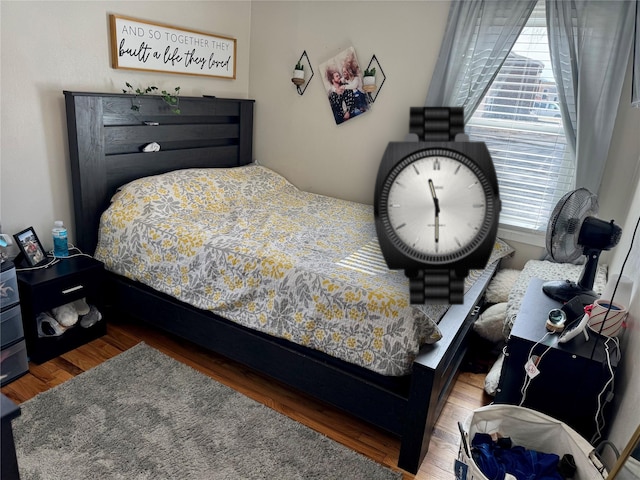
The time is **11:30**
